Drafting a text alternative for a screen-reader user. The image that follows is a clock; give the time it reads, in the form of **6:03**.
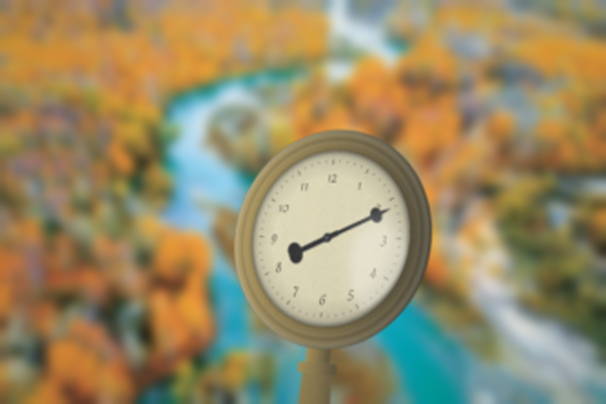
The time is **8:11**
